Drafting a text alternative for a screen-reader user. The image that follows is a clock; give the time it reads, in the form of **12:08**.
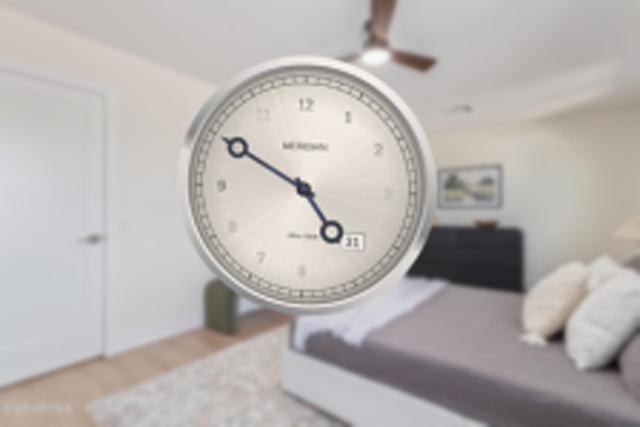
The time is **4:50**
